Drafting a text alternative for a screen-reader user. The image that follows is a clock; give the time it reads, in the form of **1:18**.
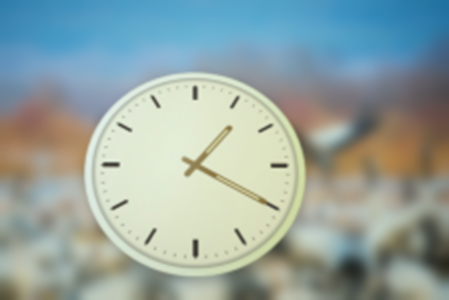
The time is **1:20**
